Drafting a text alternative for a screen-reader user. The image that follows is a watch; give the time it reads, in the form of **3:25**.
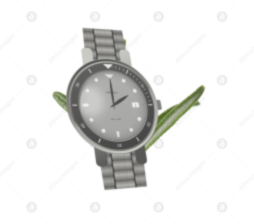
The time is **2:00**
